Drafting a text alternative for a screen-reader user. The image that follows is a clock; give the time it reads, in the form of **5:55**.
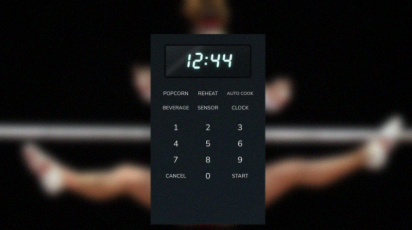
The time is **12:44**
